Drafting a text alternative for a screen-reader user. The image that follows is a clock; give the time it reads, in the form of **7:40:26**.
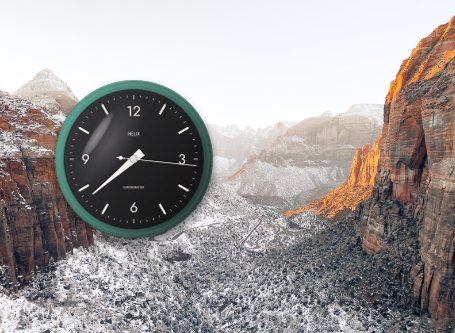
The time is **7:38:16**
